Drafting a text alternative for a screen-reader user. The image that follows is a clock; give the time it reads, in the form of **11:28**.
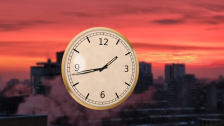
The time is **1:43**
